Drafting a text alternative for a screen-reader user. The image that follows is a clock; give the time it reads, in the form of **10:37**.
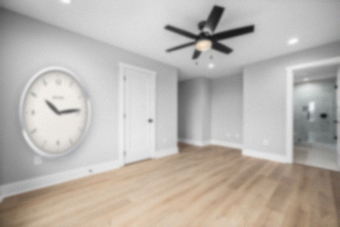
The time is **10:14**
